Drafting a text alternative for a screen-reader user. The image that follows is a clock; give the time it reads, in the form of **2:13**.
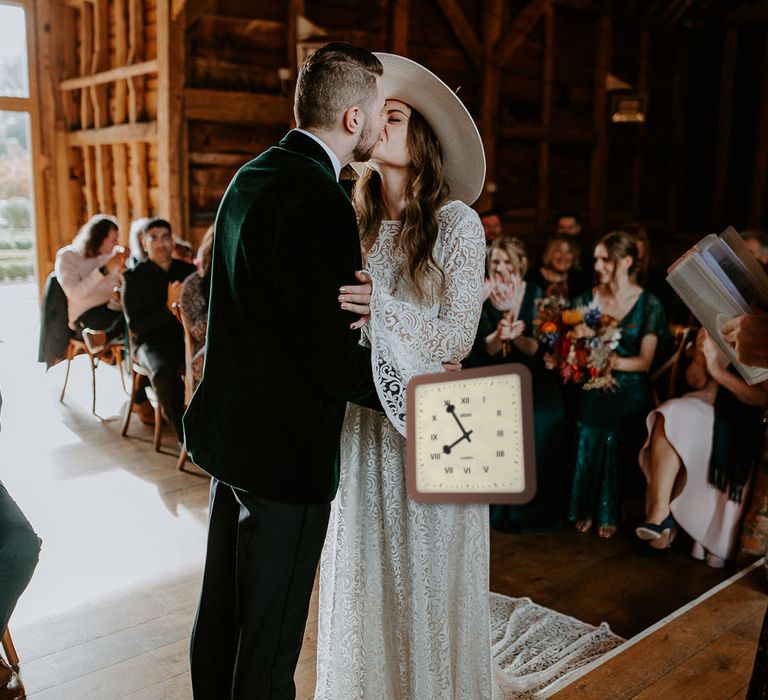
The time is **7:55**
